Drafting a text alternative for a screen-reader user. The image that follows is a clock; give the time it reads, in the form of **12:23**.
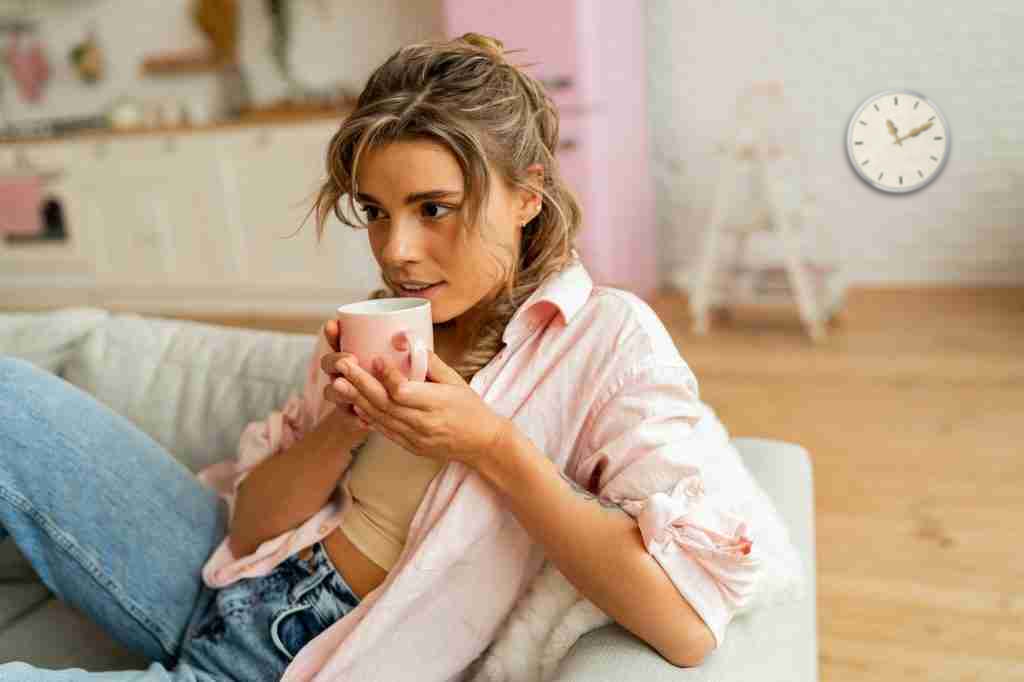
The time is **11:11**
